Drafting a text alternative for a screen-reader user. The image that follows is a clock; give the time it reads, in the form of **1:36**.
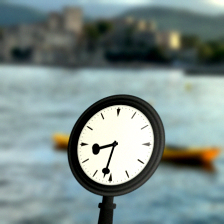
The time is **8:32**
